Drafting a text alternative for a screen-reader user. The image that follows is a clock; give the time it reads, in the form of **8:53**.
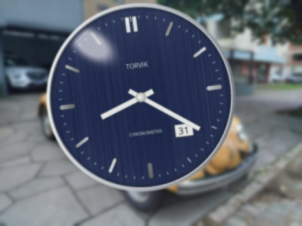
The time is **8:21**
